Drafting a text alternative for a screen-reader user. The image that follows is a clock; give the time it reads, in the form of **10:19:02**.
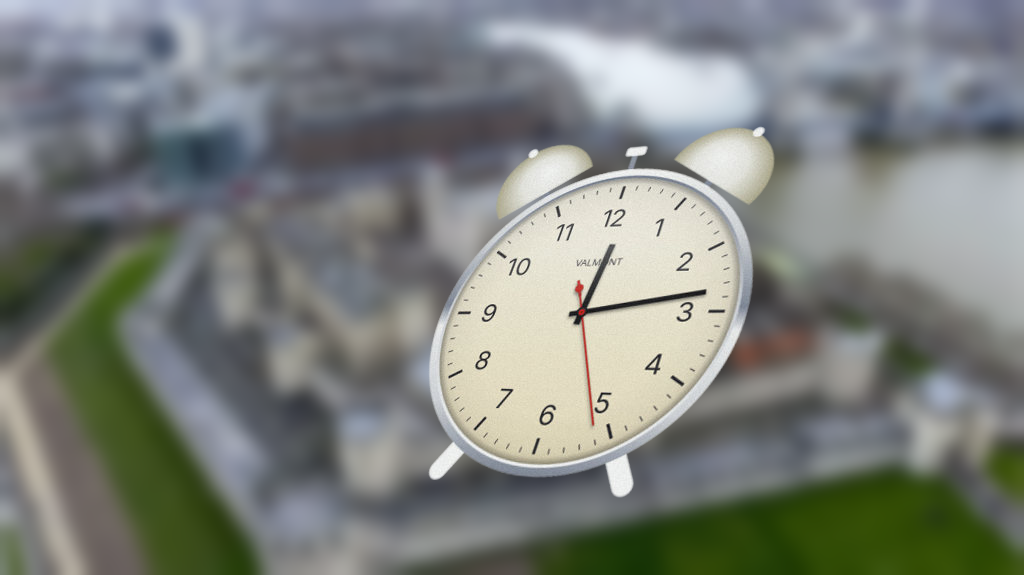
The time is **12:13:26**
